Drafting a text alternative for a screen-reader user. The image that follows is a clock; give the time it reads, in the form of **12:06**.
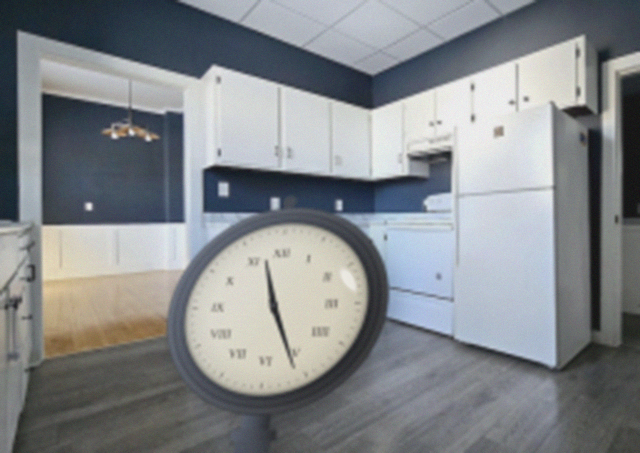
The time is **11:26**
